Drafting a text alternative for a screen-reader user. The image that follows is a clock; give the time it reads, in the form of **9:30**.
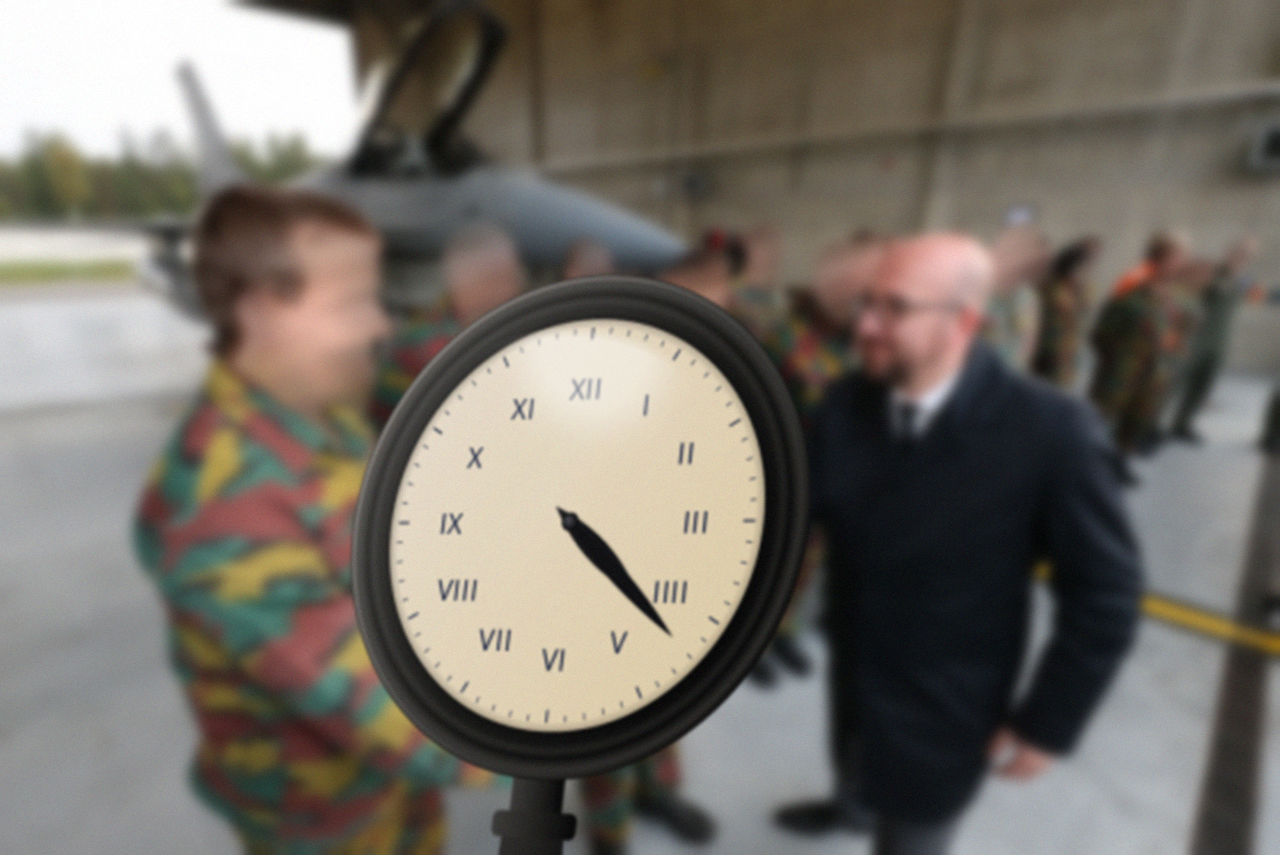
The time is **4:22**
